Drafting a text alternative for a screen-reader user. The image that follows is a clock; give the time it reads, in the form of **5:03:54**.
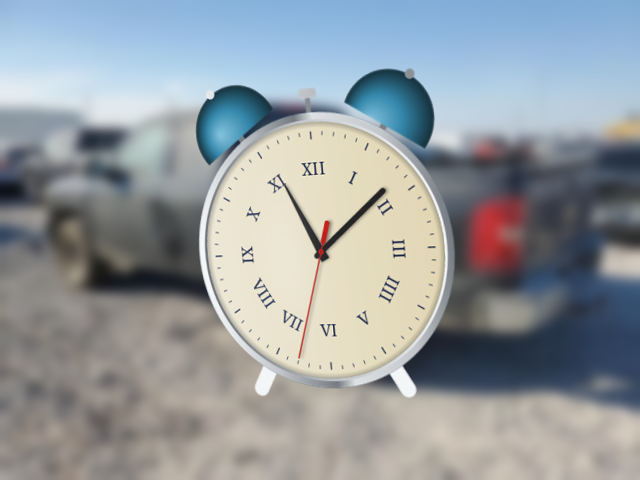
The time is **11:08:33**
